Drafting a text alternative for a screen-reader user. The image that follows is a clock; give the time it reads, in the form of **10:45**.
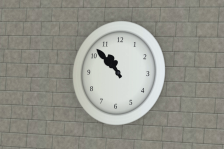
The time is **10:52**
